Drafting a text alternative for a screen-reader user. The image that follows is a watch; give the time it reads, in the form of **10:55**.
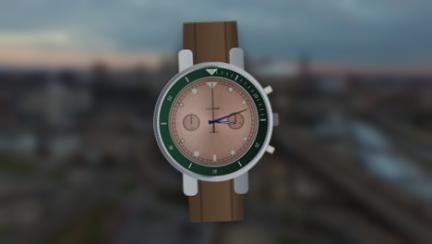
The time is **3:12**
